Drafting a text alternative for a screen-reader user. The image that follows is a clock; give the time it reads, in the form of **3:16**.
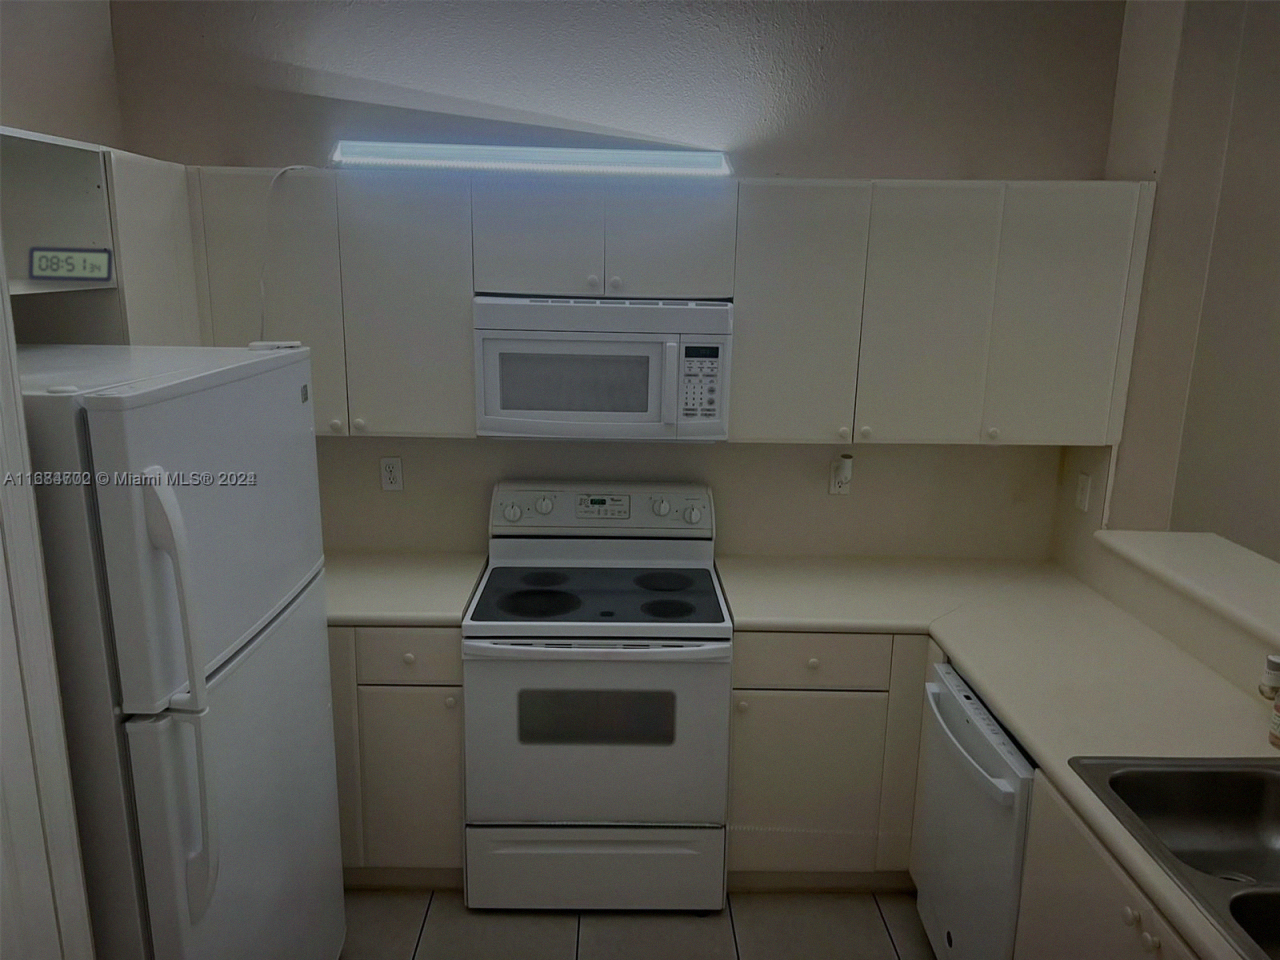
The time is **8:51**
